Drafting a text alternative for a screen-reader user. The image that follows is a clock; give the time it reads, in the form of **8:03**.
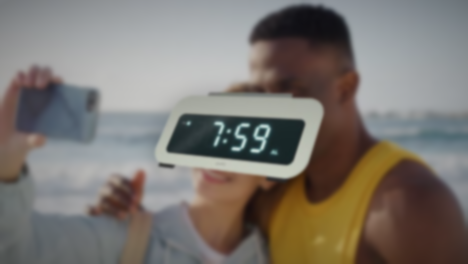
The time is **7:59**
